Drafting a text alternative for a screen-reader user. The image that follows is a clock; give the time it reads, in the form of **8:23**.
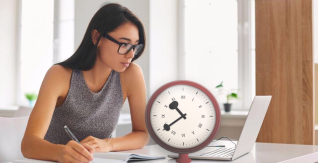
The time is **10:39**
